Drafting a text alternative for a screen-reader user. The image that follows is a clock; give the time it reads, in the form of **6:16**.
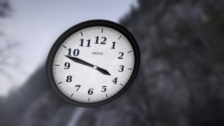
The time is **3:48**
